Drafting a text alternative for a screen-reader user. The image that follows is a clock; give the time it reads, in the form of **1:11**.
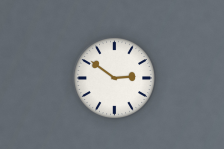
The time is **2:51**
